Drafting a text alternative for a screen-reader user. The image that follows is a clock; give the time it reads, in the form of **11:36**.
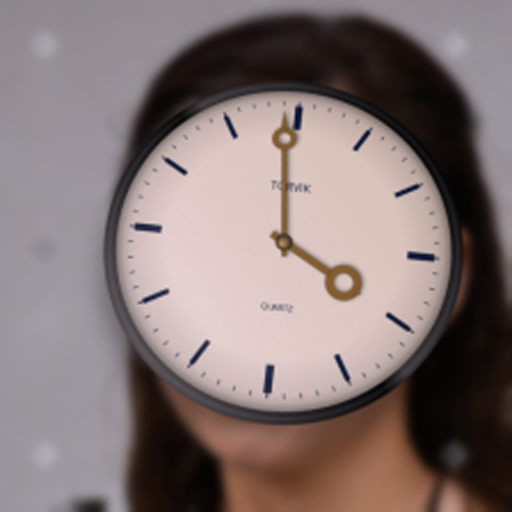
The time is **3:59**
